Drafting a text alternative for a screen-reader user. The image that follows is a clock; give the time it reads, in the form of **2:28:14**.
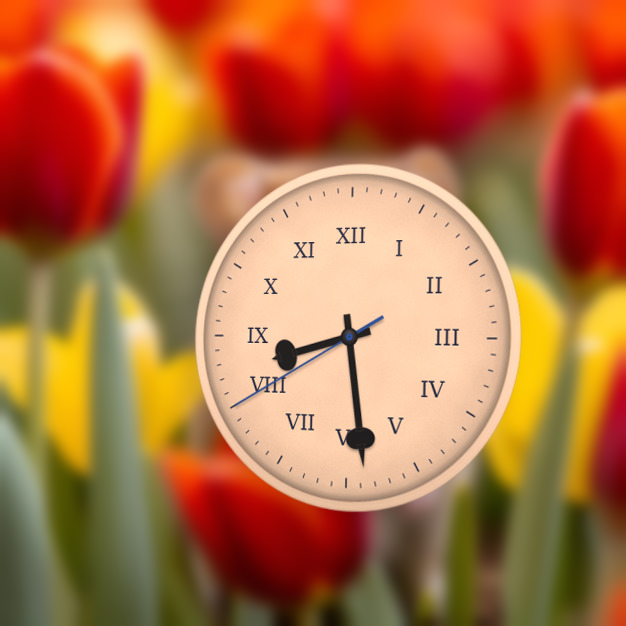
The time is **8:28:40**
